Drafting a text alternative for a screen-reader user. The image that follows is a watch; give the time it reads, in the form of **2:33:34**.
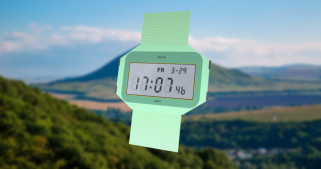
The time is **17:07:46**
